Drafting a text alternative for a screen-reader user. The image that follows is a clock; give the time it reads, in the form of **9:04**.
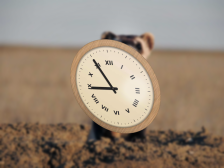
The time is **8:55**
